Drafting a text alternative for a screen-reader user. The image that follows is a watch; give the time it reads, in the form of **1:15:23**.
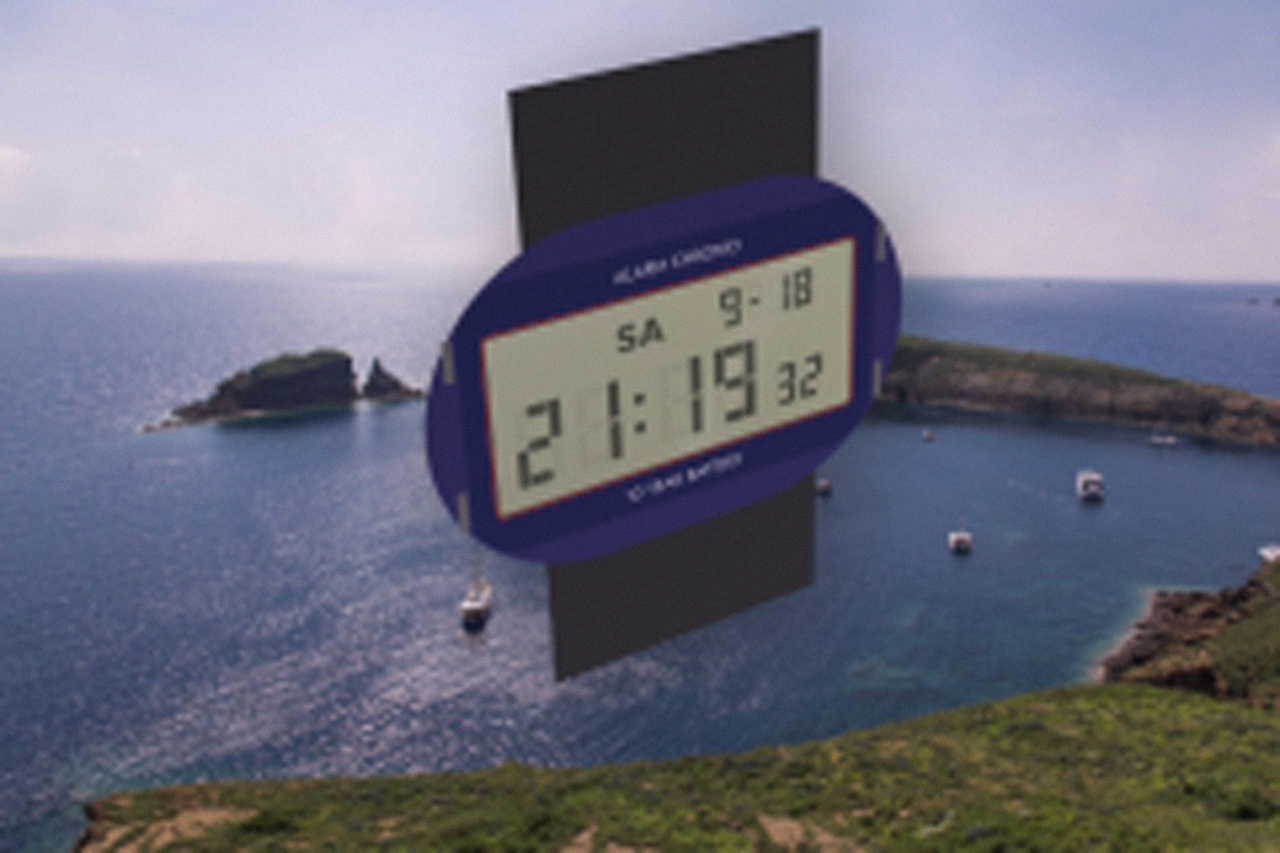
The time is **21:19:32**
